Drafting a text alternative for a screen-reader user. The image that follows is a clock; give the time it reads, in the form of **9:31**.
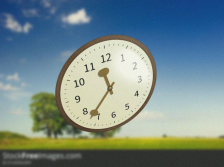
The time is **11:37**
